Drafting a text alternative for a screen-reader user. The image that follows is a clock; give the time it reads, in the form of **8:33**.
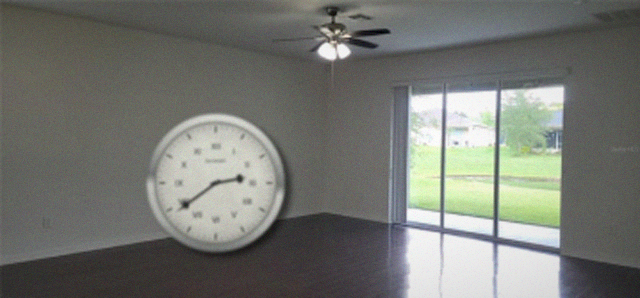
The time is **2:39**
